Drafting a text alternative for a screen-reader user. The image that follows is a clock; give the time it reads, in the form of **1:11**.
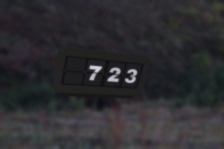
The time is **7:23**
